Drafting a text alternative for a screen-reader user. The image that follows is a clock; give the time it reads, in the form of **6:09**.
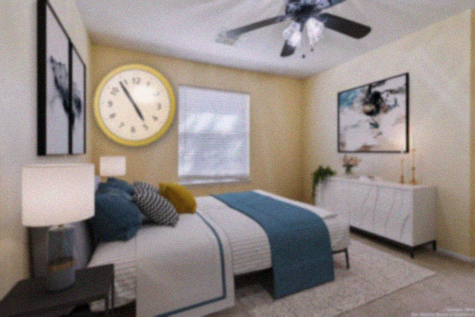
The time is **4:54**
